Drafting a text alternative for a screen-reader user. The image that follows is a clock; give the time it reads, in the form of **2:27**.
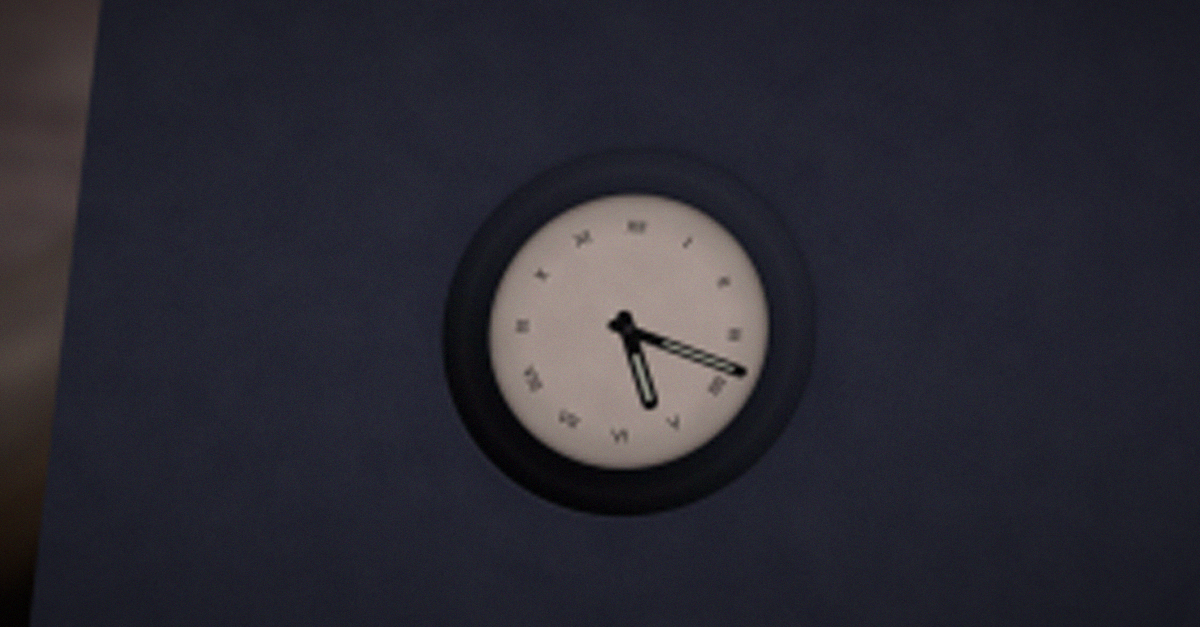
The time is **5:18**
